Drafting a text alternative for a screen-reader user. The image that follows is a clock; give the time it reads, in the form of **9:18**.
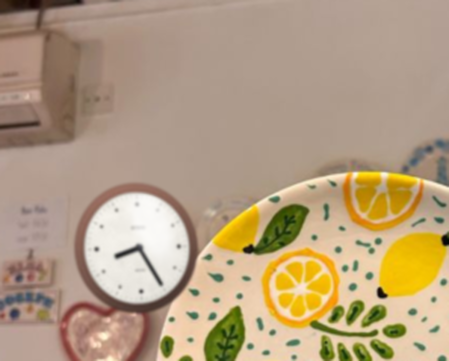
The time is **8:25**
